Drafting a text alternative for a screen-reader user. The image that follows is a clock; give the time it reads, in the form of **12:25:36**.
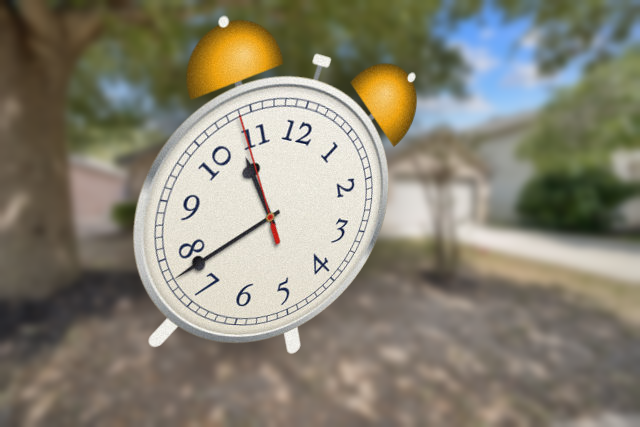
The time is **10:37:54**
